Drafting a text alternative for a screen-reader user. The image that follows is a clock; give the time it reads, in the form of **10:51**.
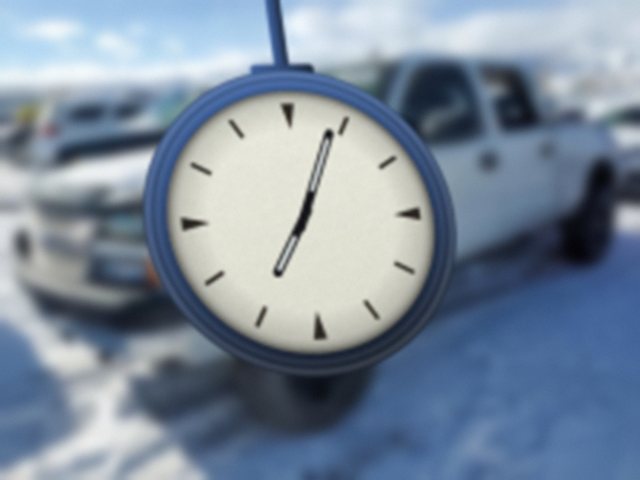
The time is **7:04**
